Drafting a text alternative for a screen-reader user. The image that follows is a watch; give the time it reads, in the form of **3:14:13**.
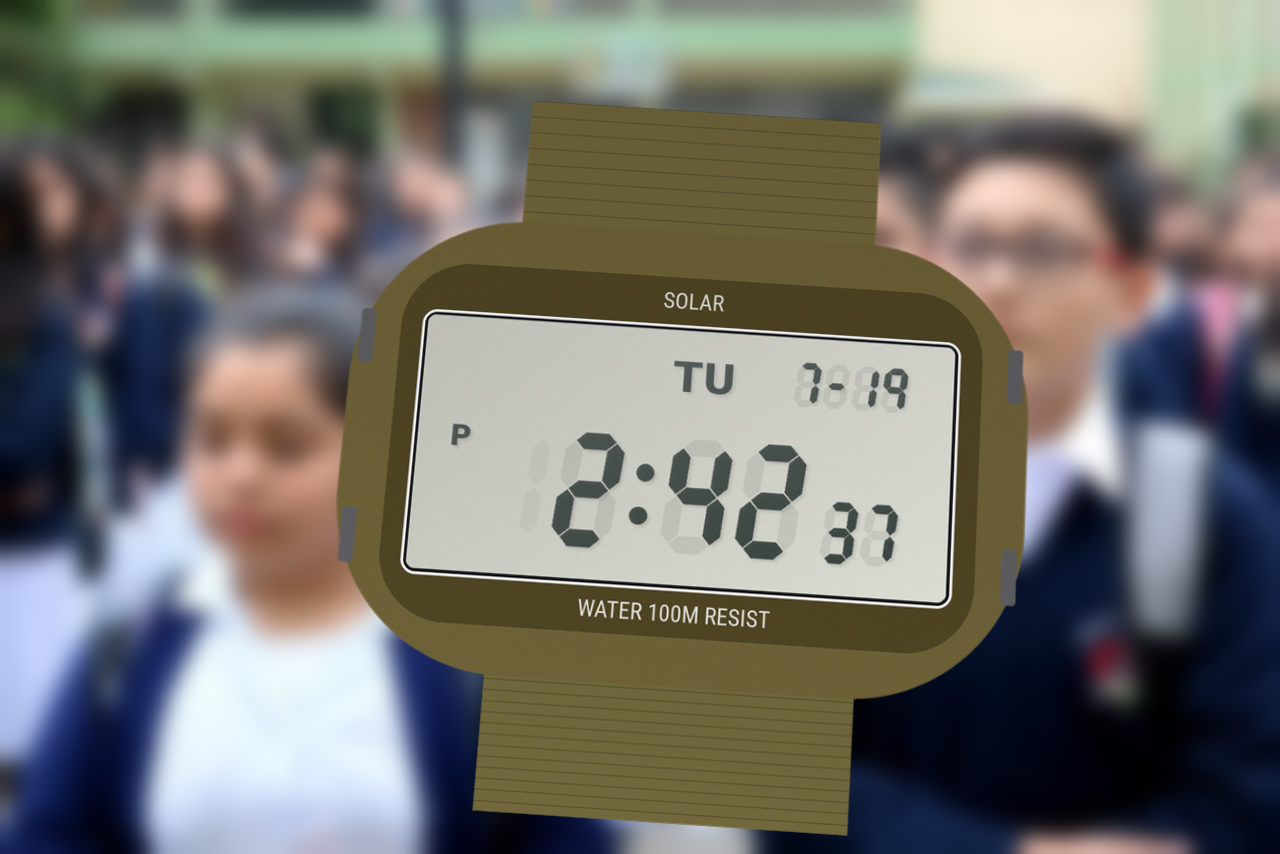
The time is **2:42:37**
